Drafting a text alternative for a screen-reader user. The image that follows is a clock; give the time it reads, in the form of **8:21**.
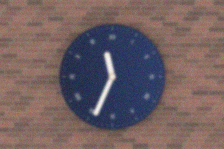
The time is **11:34**
